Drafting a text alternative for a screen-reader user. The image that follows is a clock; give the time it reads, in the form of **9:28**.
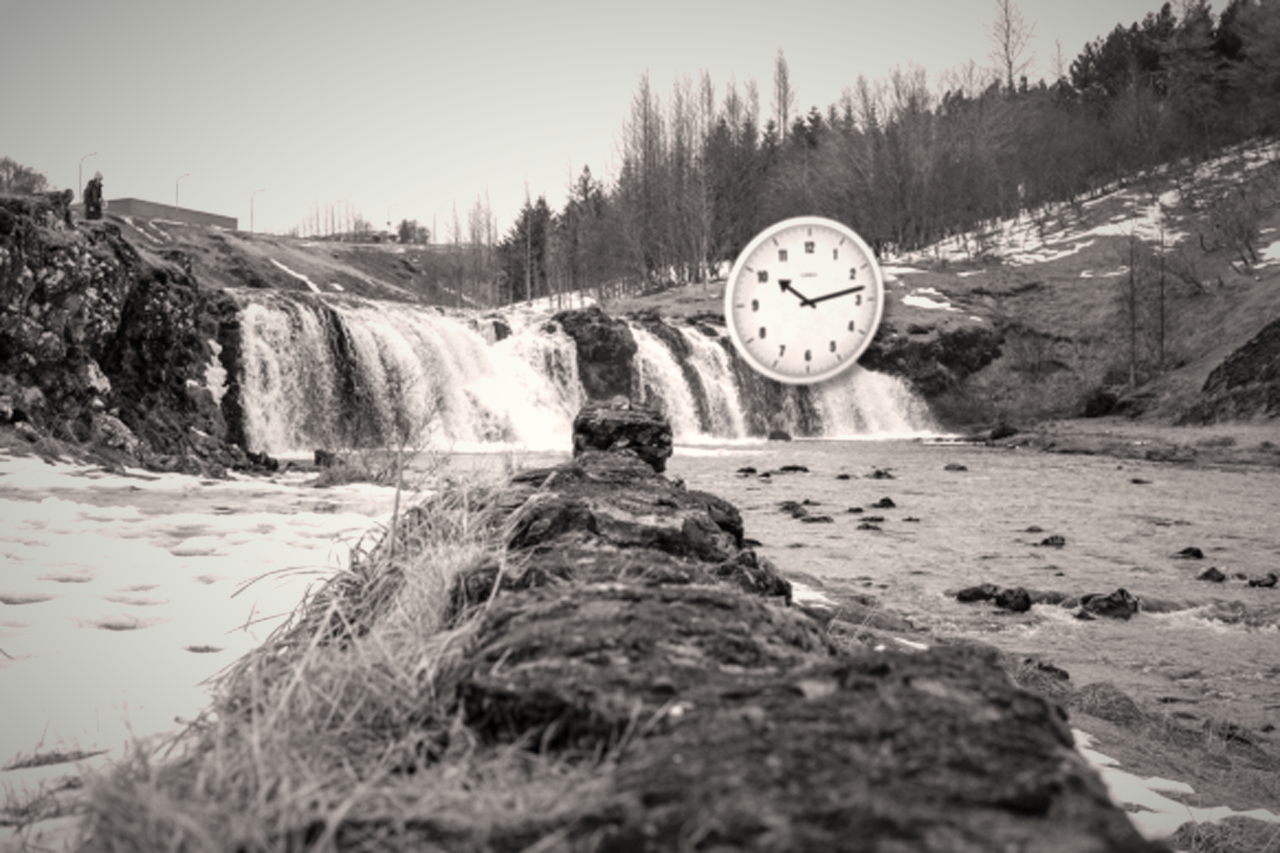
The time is **10:13**
